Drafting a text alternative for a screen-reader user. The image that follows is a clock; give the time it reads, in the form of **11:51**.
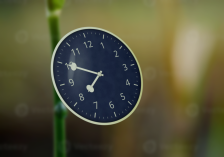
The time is **7:50**
